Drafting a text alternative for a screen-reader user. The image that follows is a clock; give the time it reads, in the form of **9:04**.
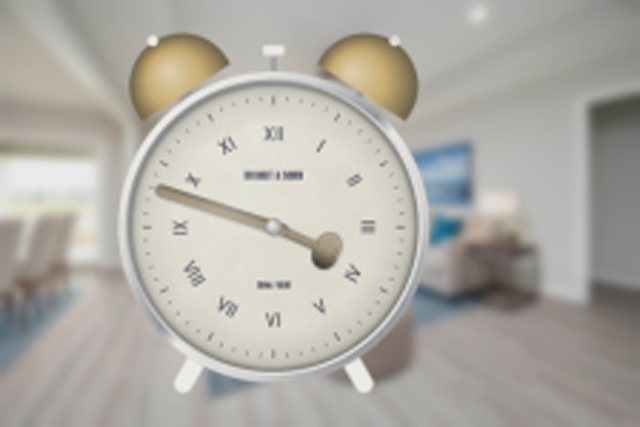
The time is **3:48**
